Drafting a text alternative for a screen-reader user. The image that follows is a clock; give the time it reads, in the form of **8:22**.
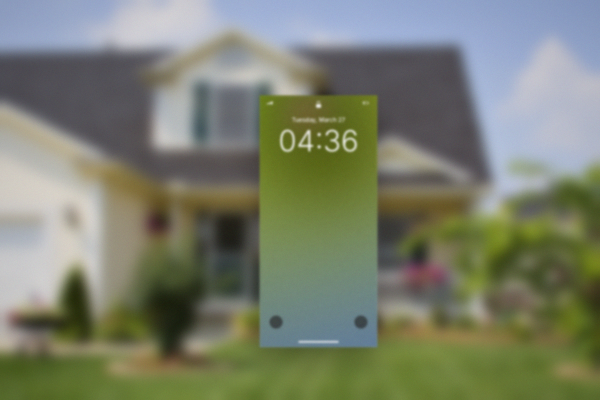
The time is **4:36**
